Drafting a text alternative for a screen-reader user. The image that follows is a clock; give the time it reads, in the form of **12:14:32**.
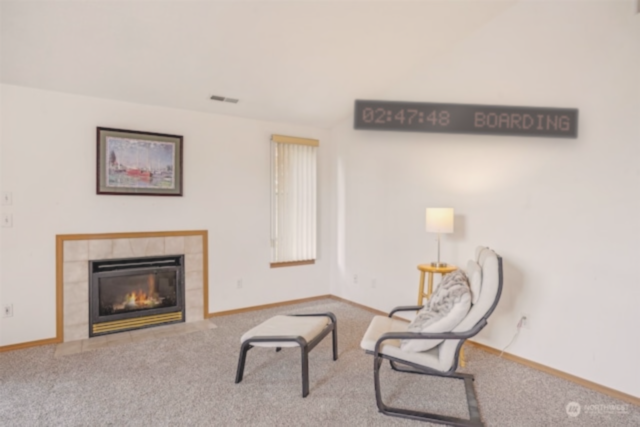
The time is **2:47:48**
